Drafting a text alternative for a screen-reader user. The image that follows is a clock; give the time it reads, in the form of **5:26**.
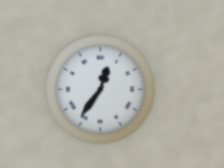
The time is **12:36**
